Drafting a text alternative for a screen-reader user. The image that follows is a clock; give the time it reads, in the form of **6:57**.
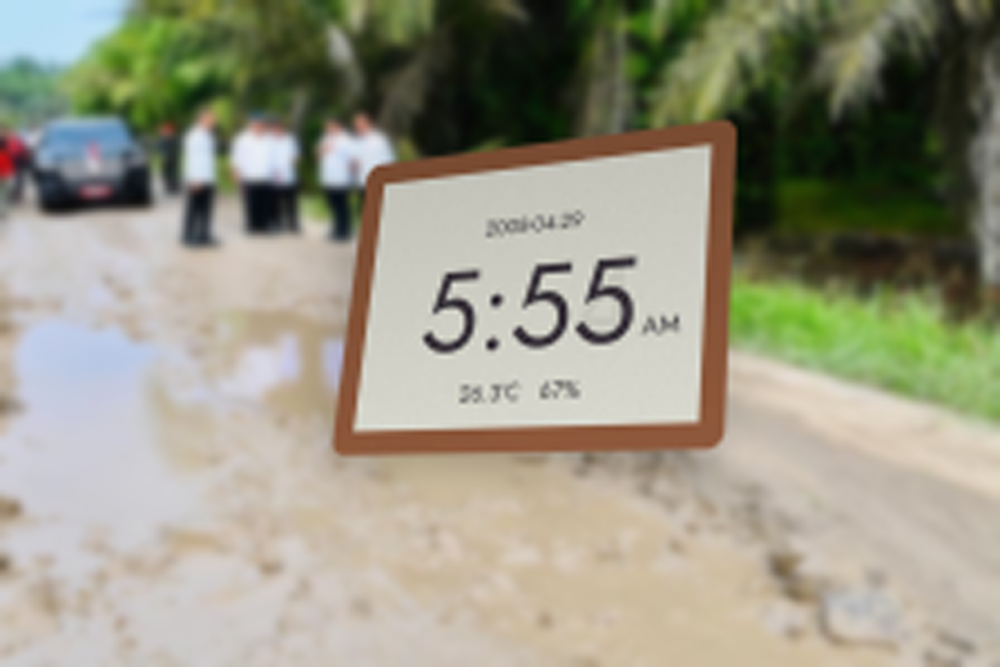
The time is **5:55**
